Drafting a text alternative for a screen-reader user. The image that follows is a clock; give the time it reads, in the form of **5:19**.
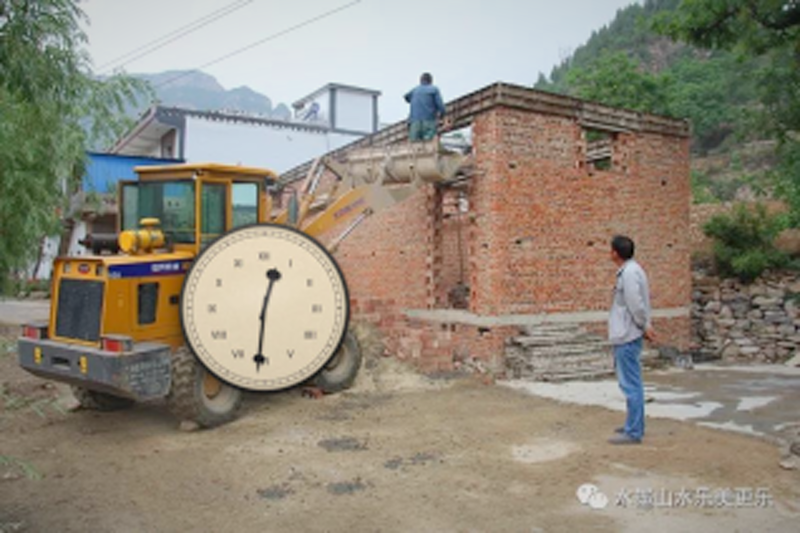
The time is **12:31**
